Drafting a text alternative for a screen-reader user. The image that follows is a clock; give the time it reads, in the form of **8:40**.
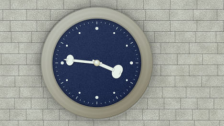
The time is **3:46**
